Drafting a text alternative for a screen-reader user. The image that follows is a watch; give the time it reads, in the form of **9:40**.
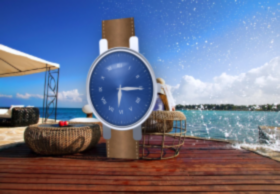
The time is **6:15**
